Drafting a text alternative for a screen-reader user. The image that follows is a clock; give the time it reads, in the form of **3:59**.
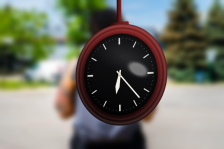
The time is **6:23**
